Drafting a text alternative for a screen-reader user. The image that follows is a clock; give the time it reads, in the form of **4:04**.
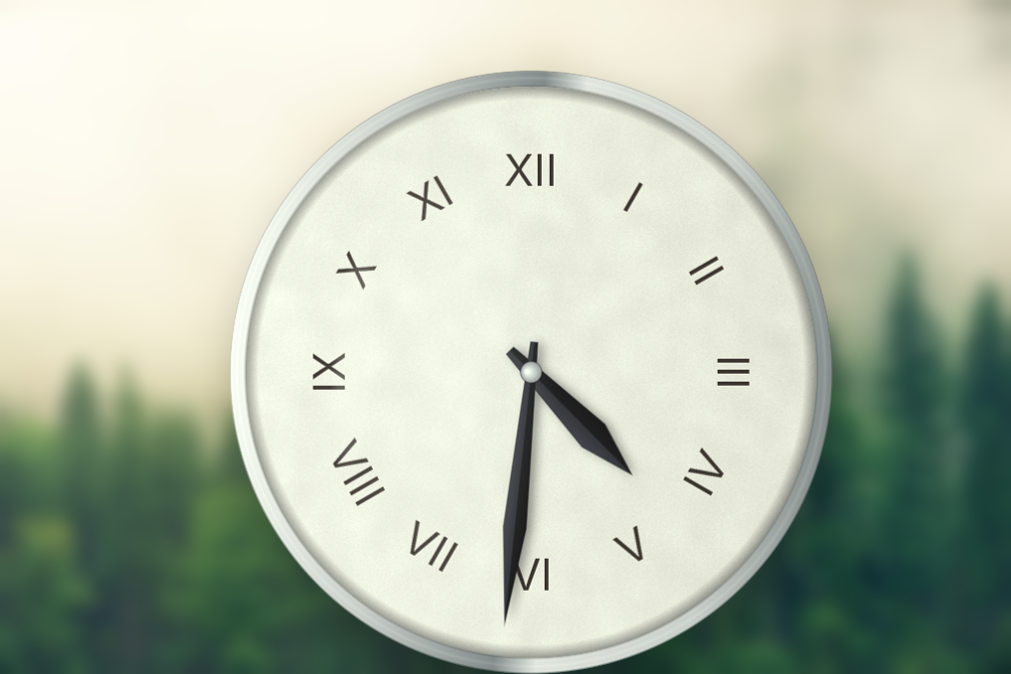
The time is **4:31**
